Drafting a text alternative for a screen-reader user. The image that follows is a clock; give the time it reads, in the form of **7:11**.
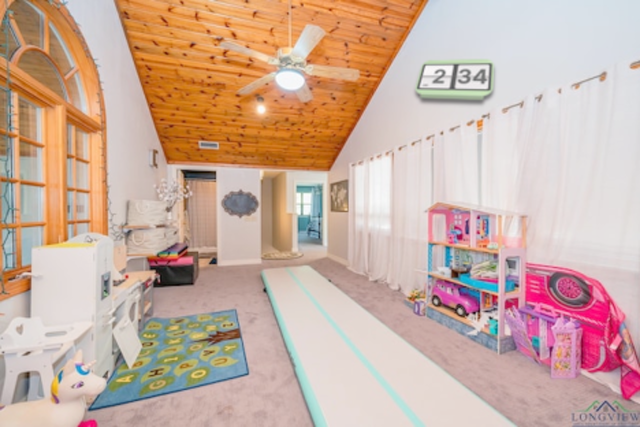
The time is **2:34**
